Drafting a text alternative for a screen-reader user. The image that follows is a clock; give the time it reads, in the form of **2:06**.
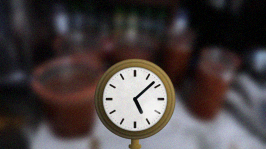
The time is **5:08**
